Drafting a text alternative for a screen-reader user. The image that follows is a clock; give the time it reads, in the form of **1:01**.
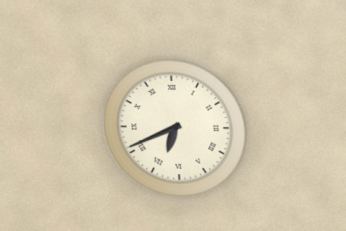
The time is **6:41**
